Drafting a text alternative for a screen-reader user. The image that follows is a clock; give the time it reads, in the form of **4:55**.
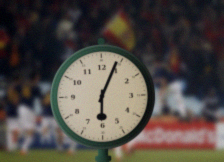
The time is **6:04**
